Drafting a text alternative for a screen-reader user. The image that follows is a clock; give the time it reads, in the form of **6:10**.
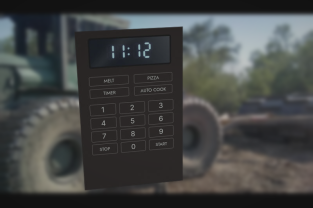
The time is **11:12**
